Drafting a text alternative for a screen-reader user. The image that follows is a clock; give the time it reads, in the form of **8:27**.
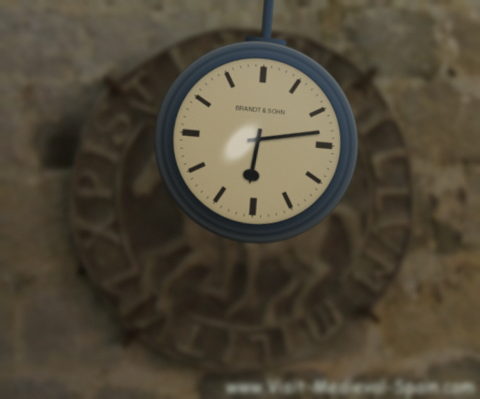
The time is **6:13**
